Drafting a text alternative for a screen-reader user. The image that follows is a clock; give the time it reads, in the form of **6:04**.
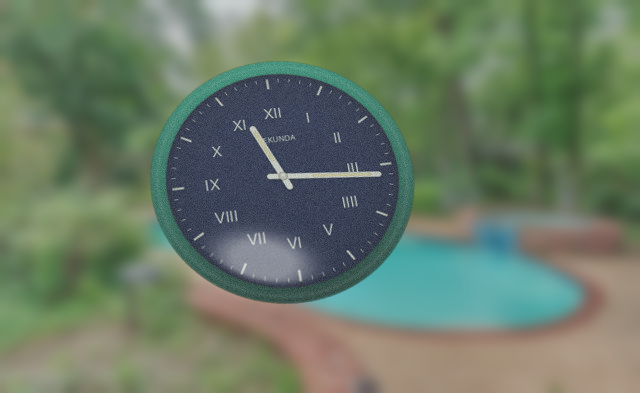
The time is **11:16**
